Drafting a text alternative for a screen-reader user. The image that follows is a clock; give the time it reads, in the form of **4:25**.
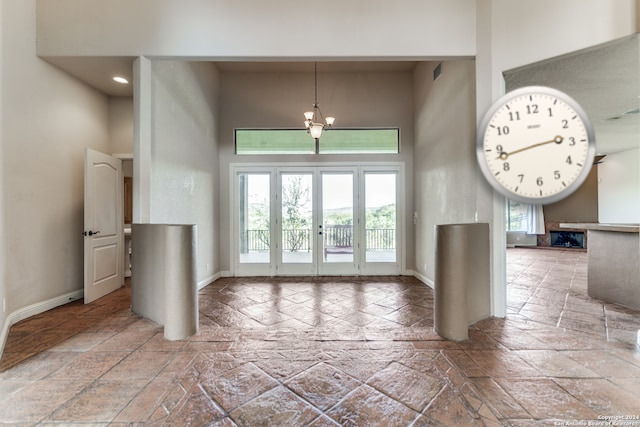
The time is **2:43**
